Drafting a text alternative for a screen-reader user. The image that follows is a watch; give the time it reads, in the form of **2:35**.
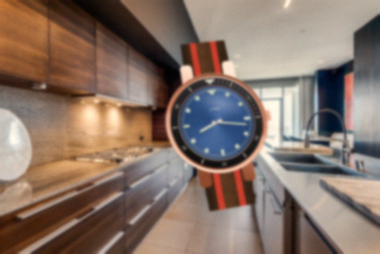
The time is **8:17**
